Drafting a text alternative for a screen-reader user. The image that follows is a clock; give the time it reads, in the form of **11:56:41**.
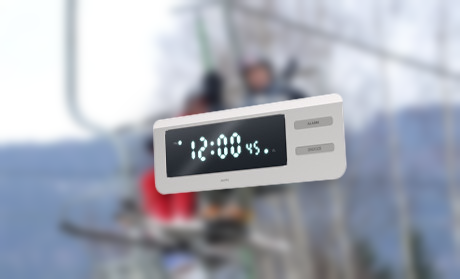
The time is **12:00:45**
